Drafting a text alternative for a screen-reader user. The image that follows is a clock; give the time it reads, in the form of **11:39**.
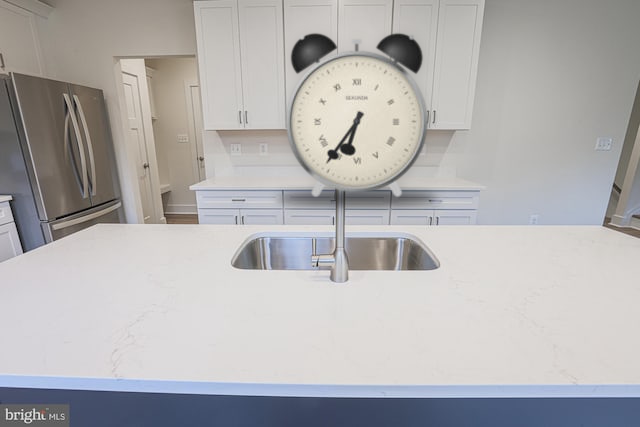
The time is **6:36**
